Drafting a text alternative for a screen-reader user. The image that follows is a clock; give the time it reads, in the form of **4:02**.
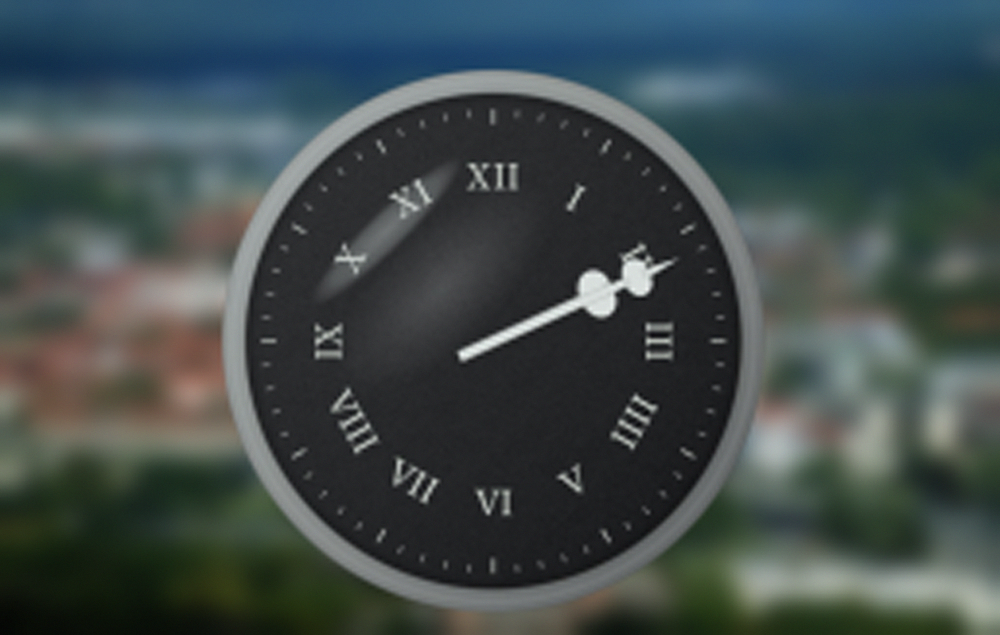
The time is **2:11**
